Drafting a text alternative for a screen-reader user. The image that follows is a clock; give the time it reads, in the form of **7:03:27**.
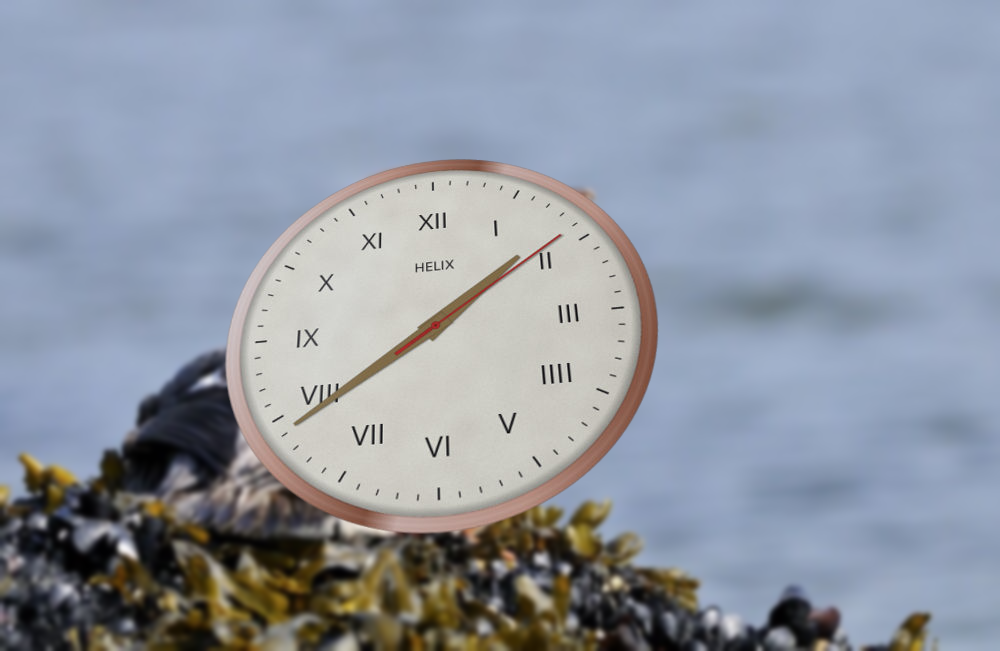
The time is **1:39:09**
